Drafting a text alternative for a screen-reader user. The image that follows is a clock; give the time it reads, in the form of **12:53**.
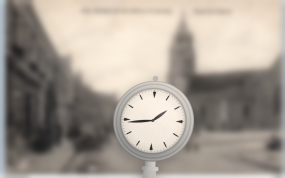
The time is **1:44**
